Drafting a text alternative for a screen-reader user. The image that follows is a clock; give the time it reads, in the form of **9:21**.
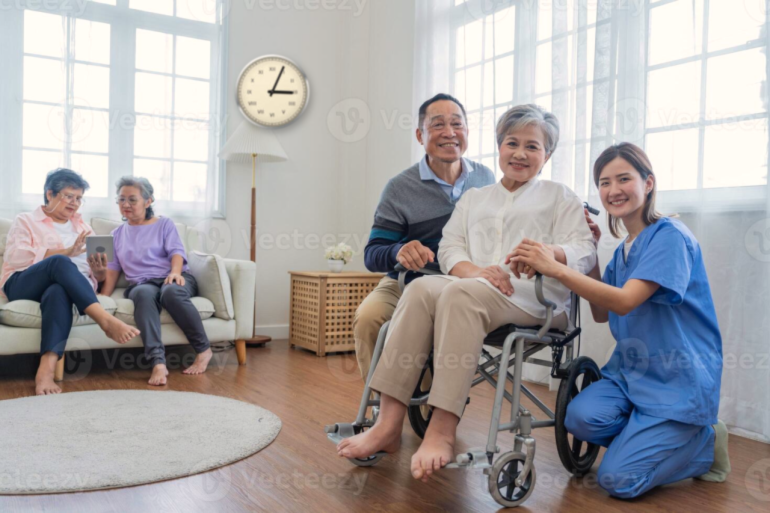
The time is **3:04**
